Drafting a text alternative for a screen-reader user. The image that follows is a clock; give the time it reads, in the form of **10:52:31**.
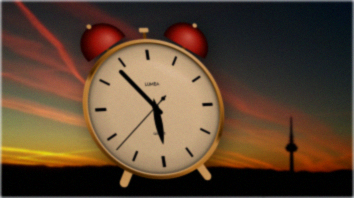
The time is **5:53:38**
